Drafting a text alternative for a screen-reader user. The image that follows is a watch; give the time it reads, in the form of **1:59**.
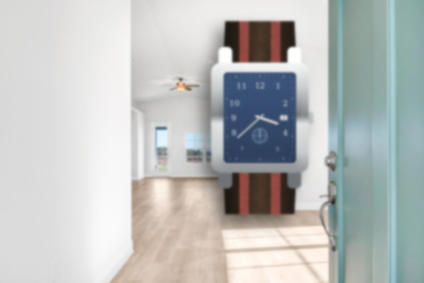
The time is **3:38**
